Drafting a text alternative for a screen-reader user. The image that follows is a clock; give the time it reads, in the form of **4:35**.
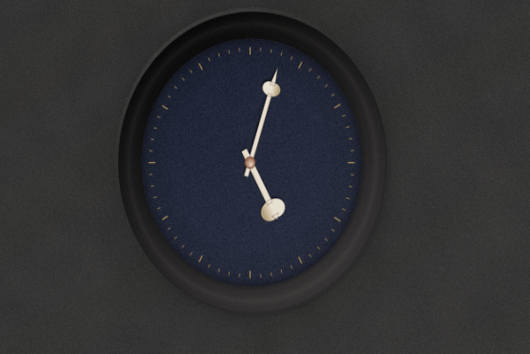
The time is **5:03**
